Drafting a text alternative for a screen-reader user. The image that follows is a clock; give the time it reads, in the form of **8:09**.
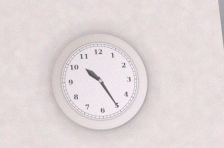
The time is **10:25**
